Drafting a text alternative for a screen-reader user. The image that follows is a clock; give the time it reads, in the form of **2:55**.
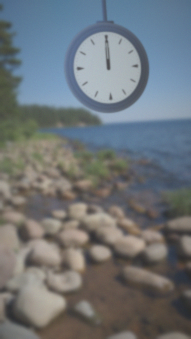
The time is **12:00**
